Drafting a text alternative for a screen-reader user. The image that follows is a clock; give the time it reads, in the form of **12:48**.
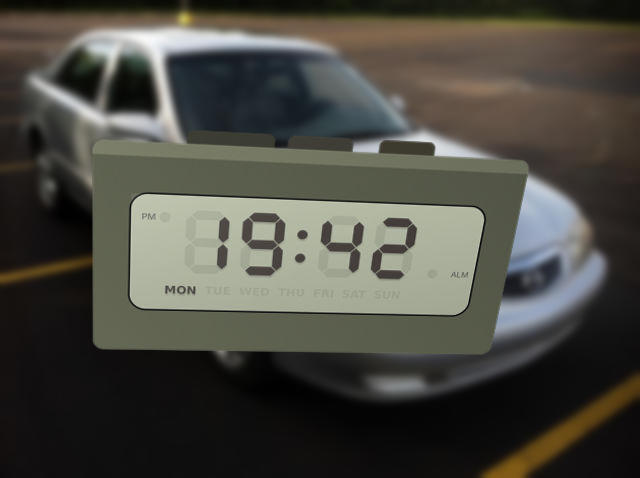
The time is **19:42**
